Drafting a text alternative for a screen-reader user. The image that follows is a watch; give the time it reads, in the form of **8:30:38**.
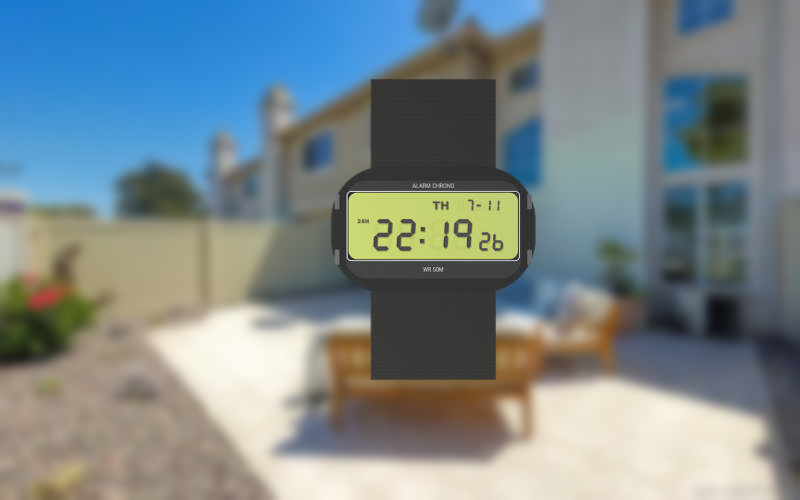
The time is **22:19:26**
